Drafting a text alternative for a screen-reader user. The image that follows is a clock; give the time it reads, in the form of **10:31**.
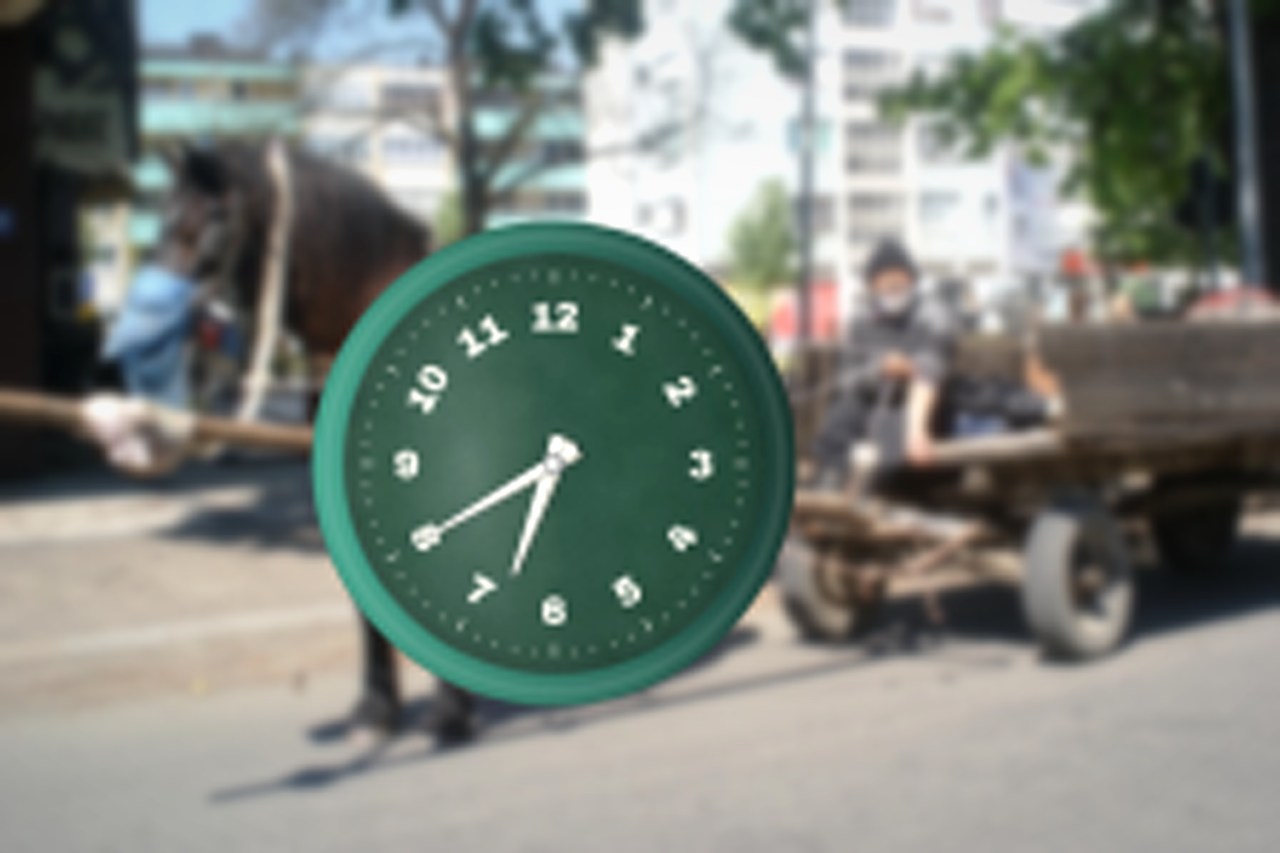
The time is **6:40**
